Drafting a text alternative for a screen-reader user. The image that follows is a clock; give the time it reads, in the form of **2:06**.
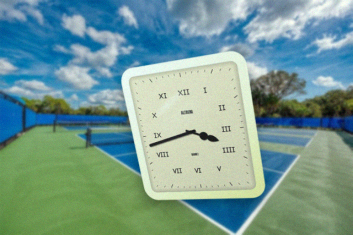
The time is **3:43**
